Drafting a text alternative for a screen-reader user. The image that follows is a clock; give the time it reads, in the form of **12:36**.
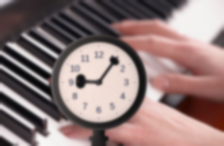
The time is **9:06**
